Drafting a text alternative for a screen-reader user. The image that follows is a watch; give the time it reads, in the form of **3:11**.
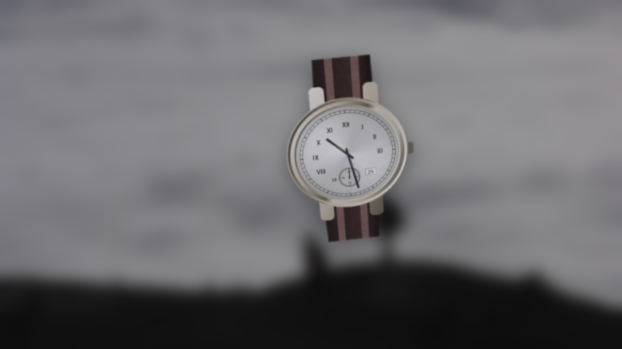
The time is **10:28**
